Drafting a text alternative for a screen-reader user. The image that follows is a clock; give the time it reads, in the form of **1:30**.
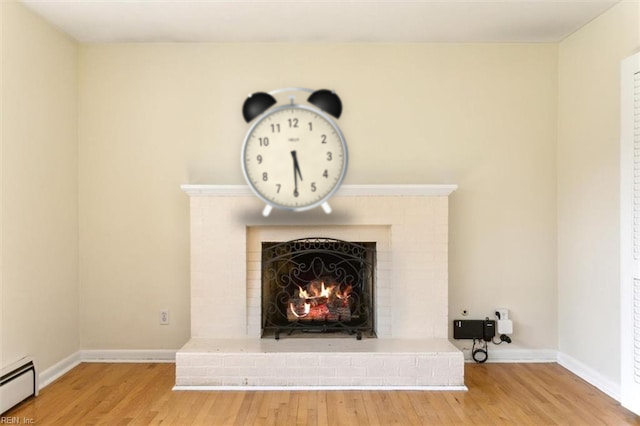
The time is **5:30**
